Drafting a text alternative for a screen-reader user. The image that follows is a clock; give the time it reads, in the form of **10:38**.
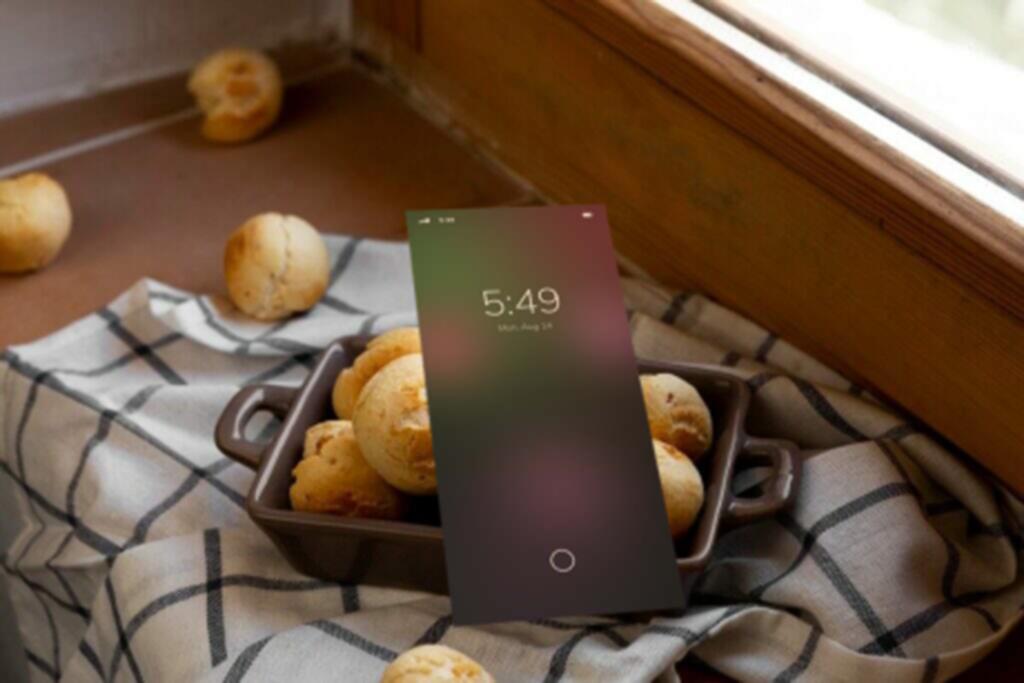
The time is **5:49**
